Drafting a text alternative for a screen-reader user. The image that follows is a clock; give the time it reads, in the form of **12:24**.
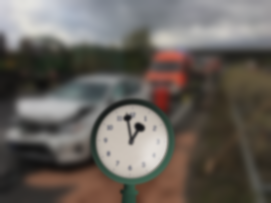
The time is **12:58**
